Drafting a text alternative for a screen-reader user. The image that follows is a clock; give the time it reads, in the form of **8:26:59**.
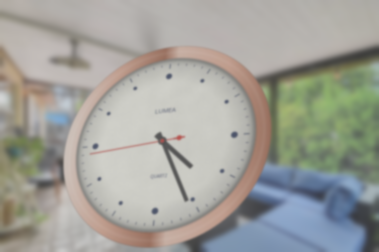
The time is **4:25:44**
